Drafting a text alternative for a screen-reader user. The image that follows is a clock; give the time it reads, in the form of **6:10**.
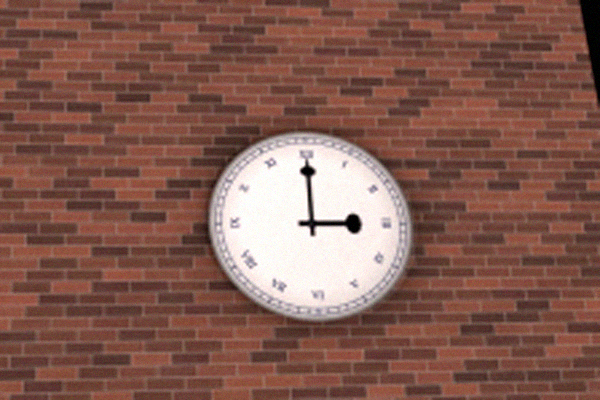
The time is **3:00**
